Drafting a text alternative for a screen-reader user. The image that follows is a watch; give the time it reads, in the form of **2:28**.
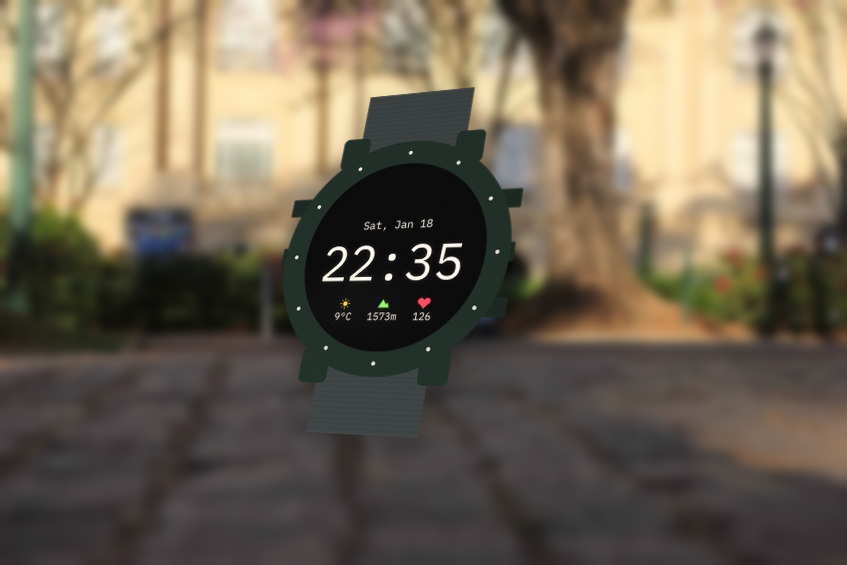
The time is **22:35**
